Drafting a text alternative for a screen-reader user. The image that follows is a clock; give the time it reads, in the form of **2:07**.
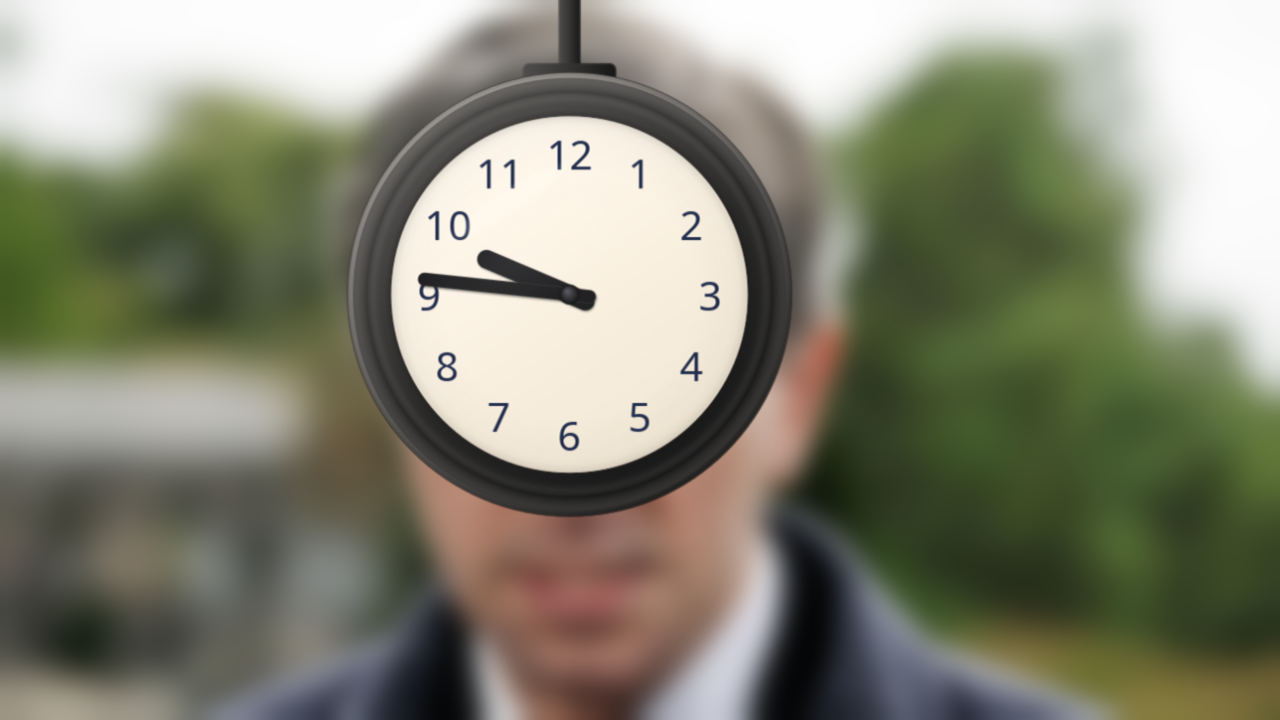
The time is **9:46**
